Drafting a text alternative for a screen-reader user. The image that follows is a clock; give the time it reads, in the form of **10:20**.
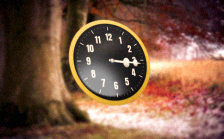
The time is **3:16**
